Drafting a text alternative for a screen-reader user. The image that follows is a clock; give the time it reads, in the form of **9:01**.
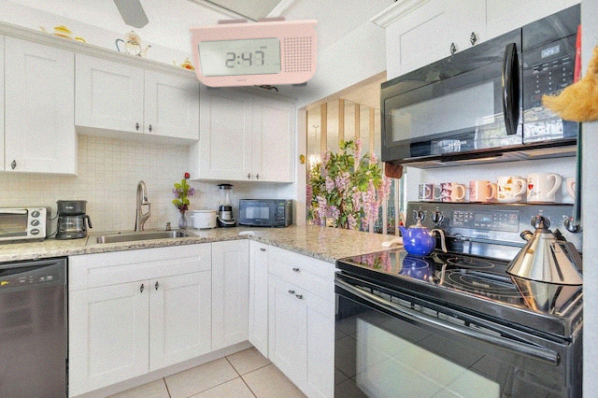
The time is **2:47**
